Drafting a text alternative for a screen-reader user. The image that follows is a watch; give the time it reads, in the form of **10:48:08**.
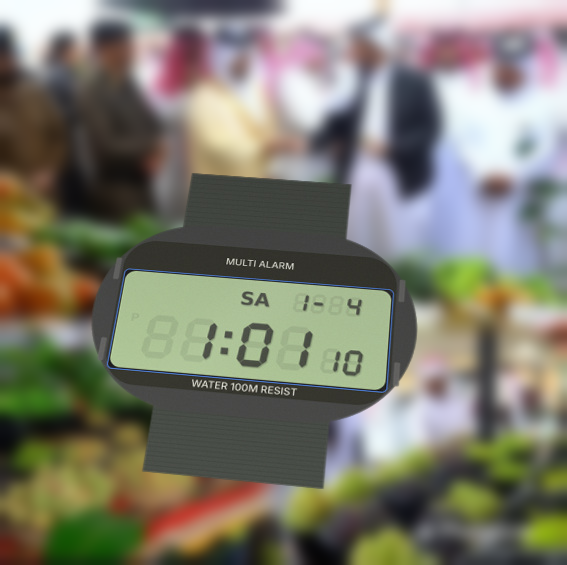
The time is **1:01:10**
